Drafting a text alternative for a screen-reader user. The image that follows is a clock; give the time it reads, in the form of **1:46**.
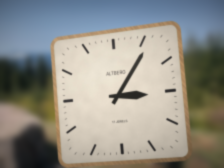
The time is **3:06**
